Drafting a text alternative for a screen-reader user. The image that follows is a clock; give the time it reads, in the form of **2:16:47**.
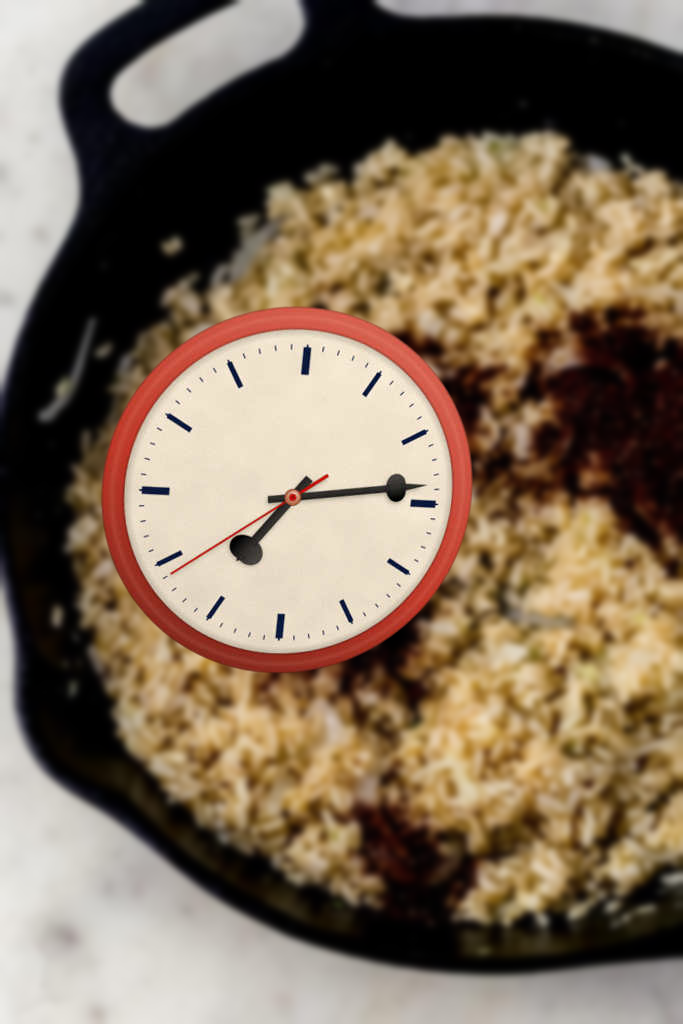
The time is **7:13:39**
